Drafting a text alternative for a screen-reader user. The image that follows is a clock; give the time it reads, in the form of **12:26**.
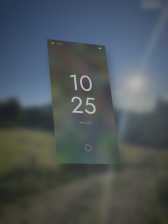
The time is **10:25**
